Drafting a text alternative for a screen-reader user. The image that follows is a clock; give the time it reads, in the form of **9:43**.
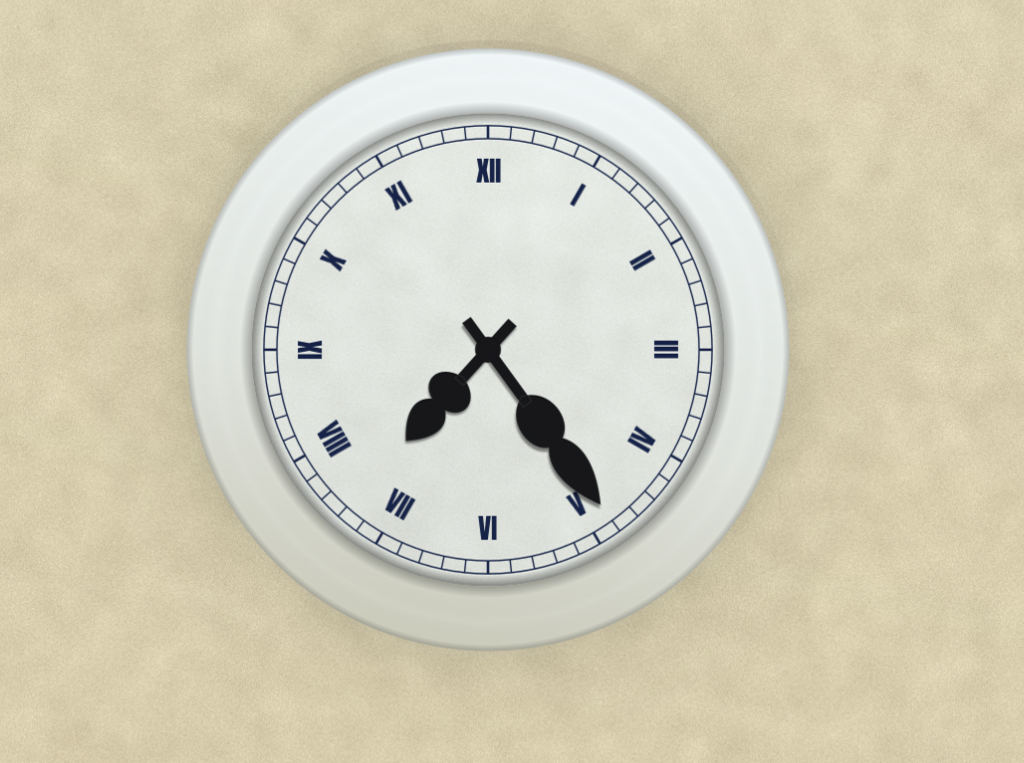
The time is **7:24**
